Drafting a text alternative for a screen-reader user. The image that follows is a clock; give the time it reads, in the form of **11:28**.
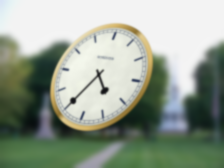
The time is **4:35**
